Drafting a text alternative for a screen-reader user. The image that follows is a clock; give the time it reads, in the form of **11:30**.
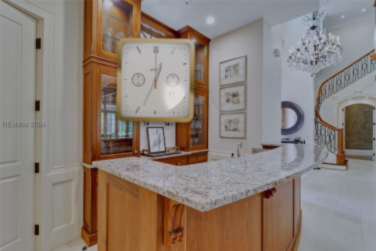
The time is **12:34**
